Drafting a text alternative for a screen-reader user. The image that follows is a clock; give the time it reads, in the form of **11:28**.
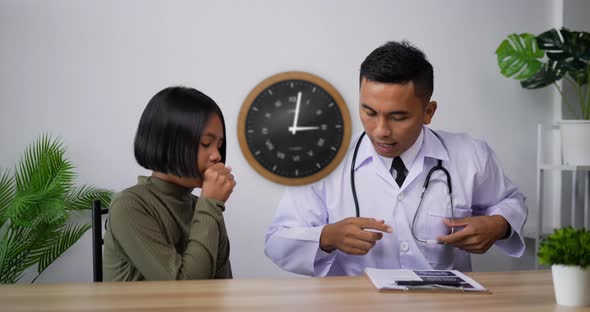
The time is **3:02**
